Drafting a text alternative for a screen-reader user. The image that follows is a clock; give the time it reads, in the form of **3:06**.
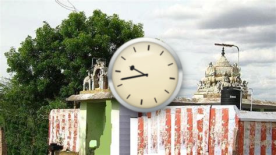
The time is **9:42**
